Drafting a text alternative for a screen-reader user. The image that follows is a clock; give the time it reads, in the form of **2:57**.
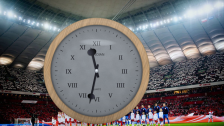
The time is **11:32**
